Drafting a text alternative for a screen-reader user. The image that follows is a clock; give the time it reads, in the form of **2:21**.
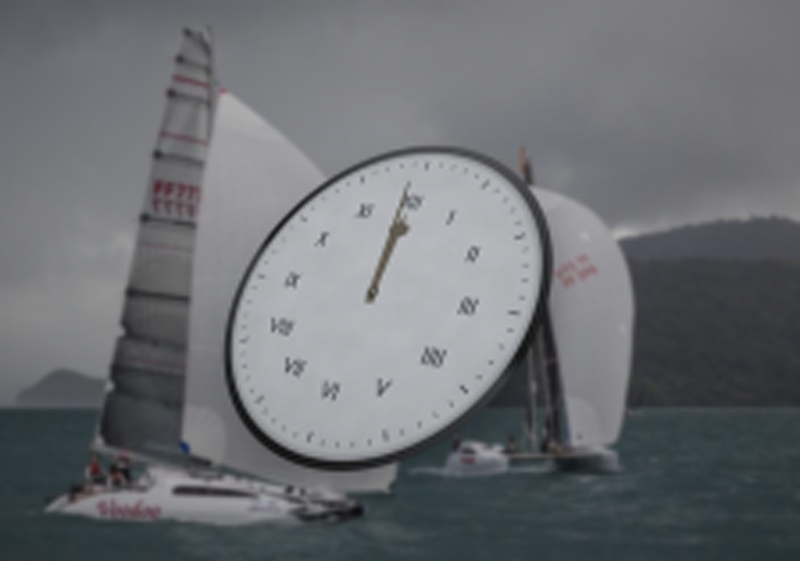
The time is **11:59**
